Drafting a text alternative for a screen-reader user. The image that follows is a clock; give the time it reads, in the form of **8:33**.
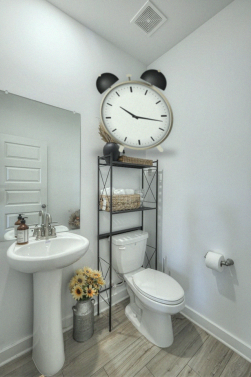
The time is **10:17**
